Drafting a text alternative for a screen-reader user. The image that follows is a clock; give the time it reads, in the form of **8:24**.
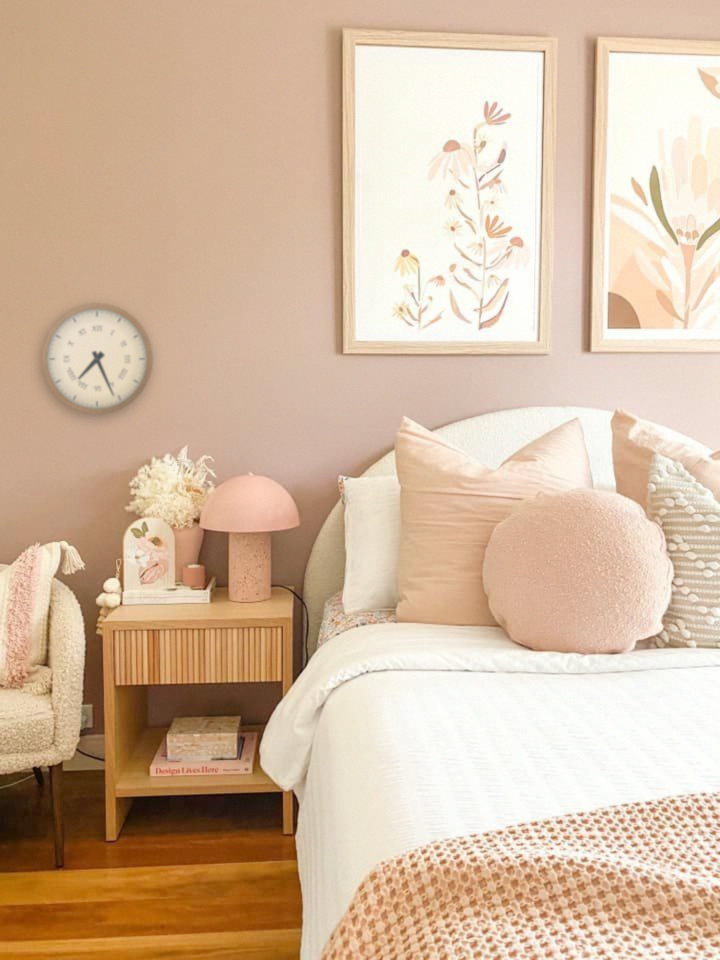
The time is **7:26**
